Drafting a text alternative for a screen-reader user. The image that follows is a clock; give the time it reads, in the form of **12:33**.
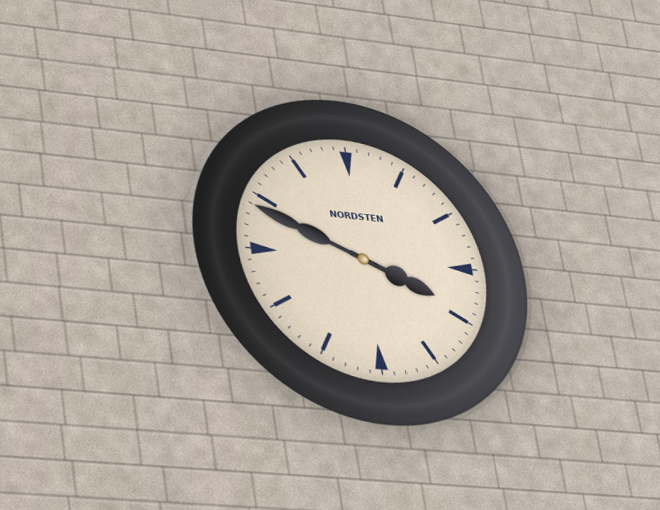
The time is **3:49**
